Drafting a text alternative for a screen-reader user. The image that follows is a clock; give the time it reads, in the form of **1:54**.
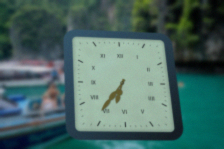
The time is **6:36**
